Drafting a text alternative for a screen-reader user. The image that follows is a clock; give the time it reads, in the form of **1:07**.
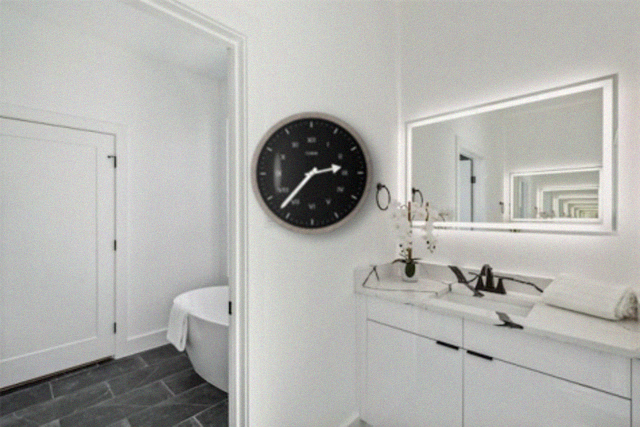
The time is **2:37**
